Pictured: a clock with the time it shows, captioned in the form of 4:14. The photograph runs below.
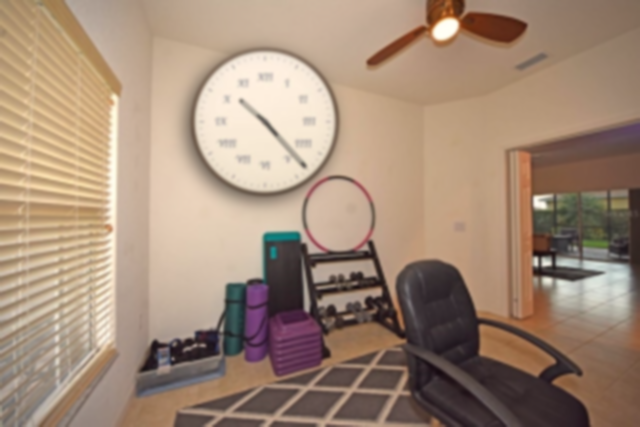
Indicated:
10:23
